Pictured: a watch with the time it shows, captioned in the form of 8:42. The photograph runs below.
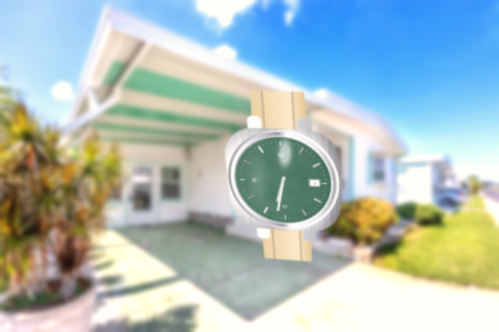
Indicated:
6:32
